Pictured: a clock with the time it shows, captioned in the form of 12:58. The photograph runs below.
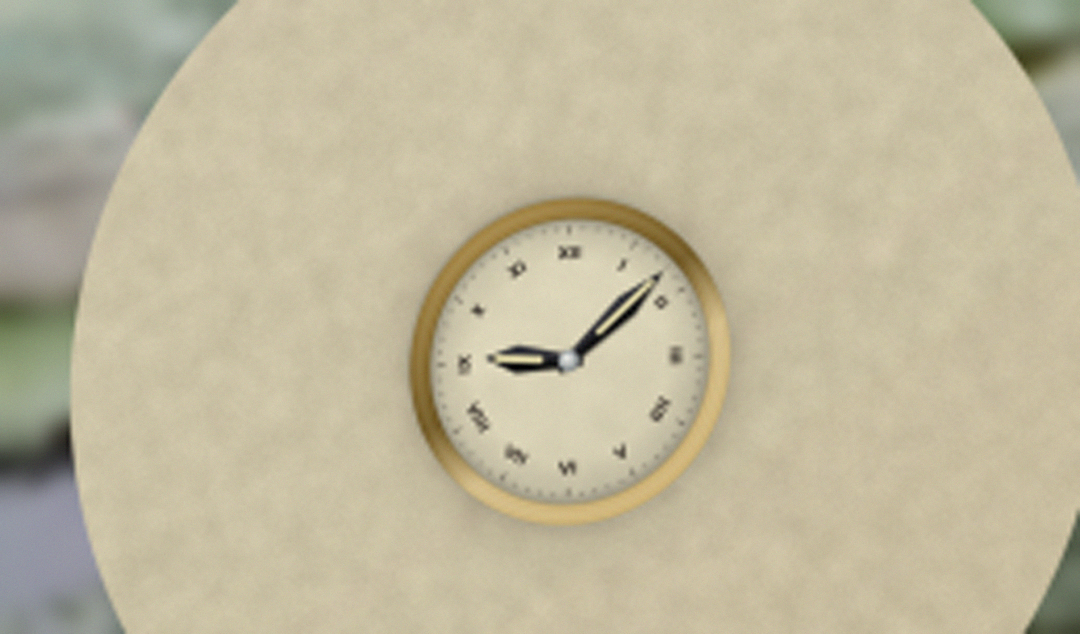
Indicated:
9:08
